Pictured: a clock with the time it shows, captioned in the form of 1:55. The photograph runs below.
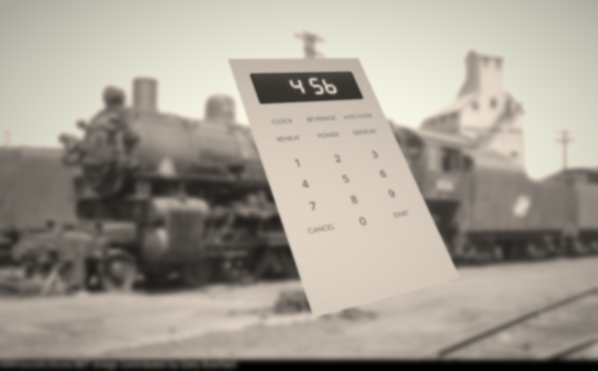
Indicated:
4:56
